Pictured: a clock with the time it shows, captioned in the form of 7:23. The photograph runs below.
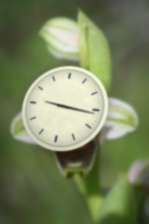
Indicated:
9:16
